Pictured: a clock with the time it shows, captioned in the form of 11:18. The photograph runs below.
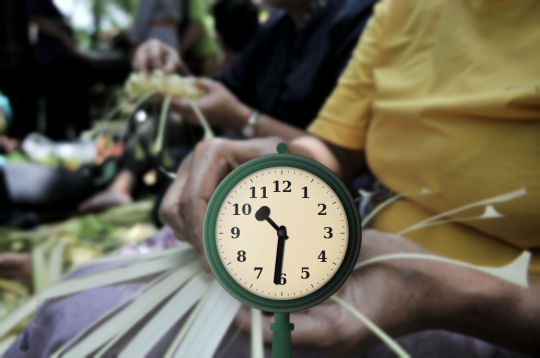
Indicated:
10:31
